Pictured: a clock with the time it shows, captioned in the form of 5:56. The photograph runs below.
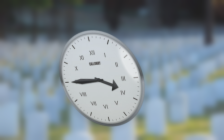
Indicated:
3:45
